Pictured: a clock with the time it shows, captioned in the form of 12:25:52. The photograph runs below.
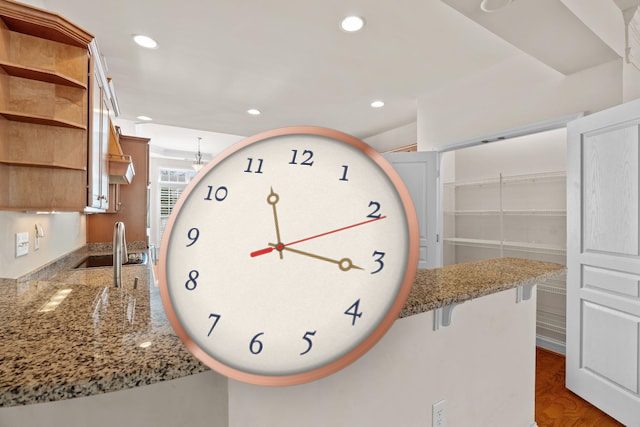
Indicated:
11:16:11
